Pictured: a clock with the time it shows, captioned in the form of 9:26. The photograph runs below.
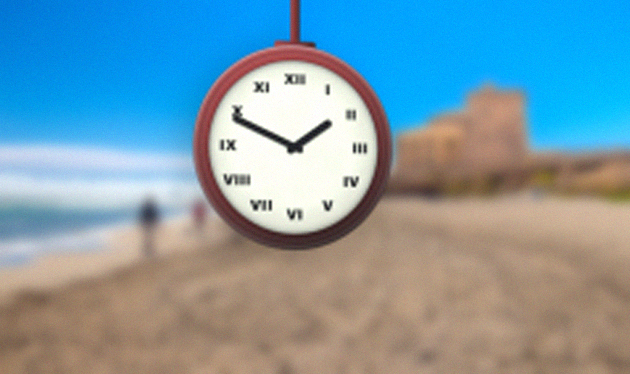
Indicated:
1:49
